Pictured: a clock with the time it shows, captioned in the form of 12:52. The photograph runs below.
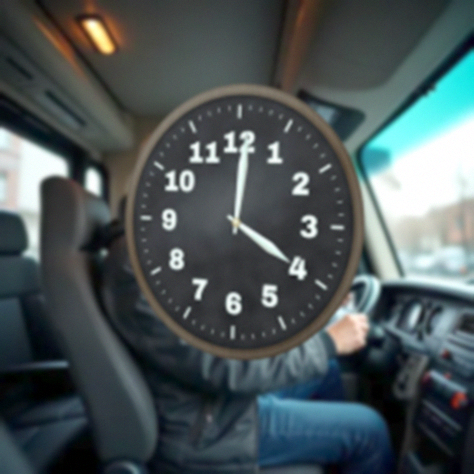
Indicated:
4:01
